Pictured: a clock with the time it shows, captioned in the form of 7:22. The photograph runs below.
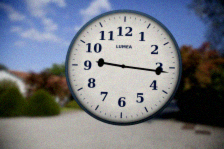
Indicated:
9:16
